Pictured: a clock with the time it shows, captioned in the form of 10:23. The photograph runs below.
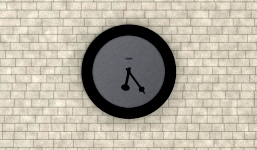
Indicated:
6:24
